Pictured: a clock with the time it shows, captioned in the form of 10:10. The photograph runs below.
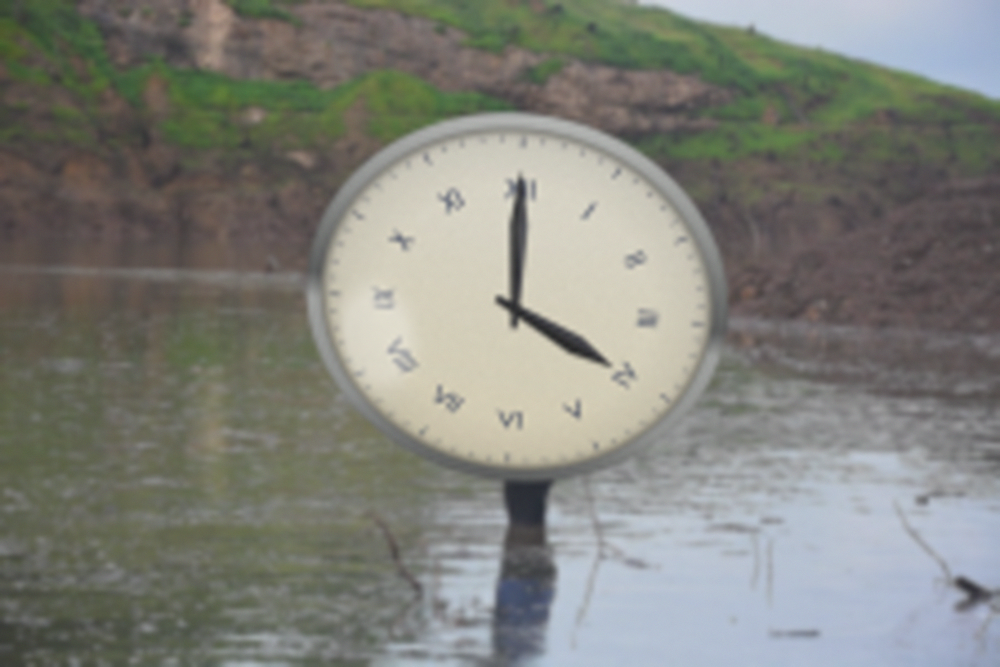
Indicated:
4:00
